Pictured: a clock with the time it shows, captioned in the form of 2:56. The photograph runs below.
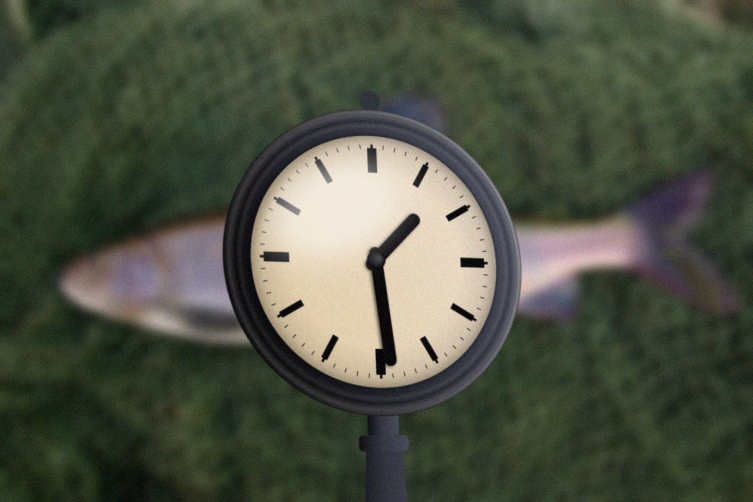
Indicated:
1:29
